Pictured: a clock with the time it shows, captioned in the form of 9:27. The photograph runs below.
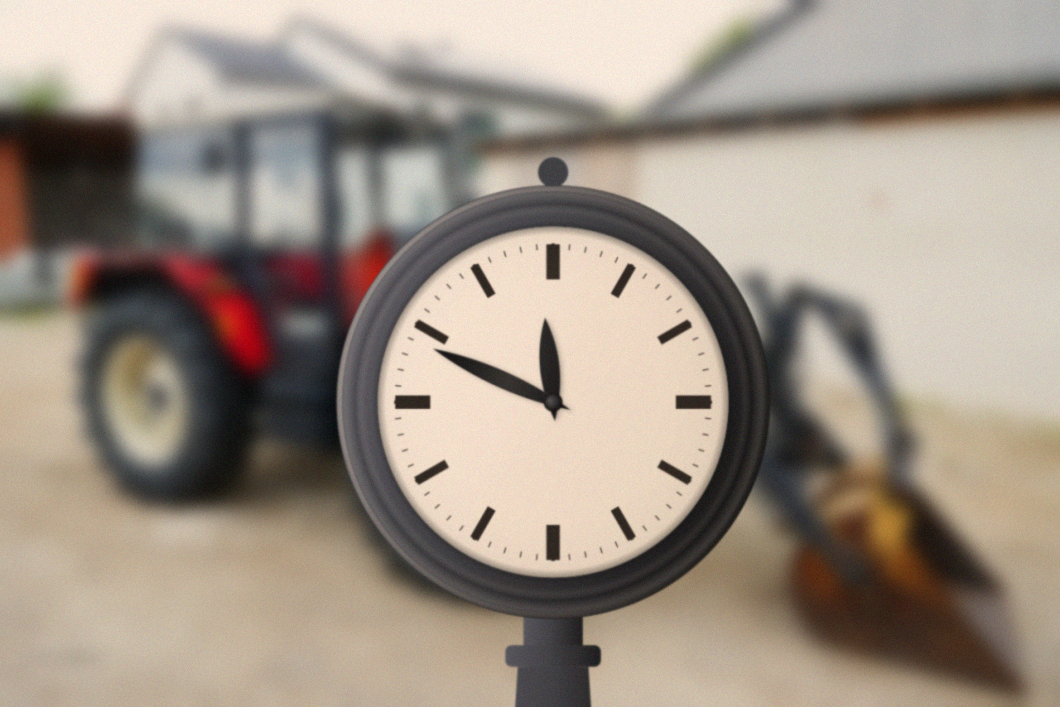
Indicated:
11:49
